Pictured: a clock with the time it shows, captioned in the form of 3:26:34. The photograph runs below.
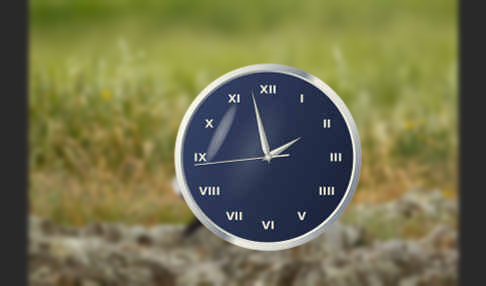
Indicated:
1:57:44
